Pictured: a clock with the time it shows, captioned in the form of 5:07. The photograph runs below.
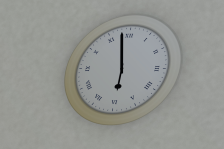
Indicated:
5:58
